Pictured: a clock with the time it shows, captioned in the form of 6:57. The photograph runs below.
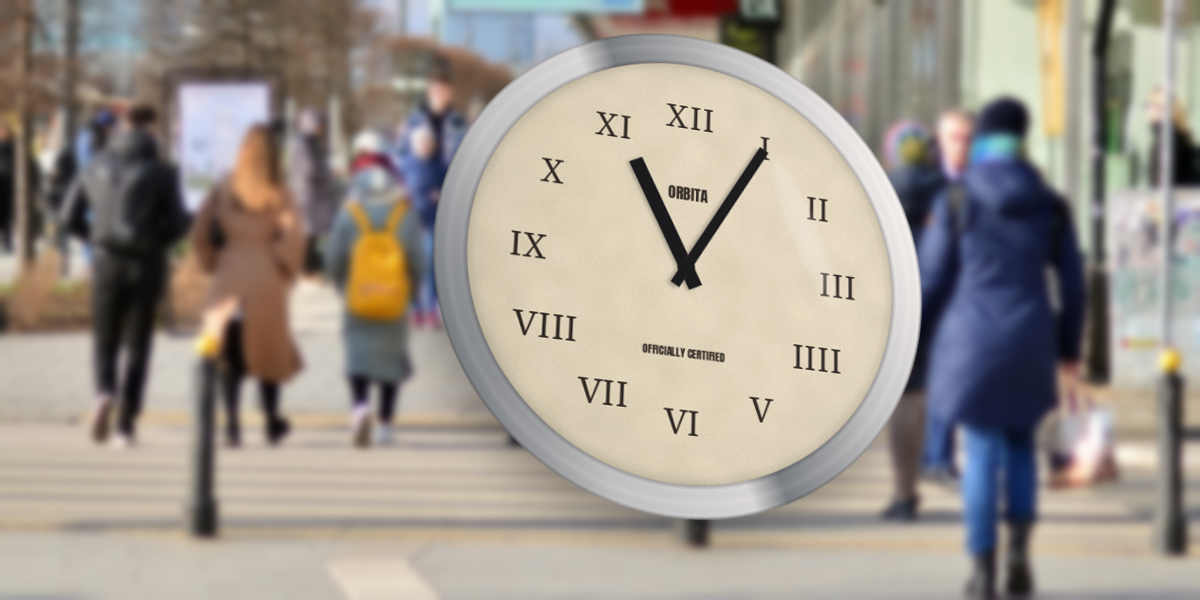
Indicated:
11:05
